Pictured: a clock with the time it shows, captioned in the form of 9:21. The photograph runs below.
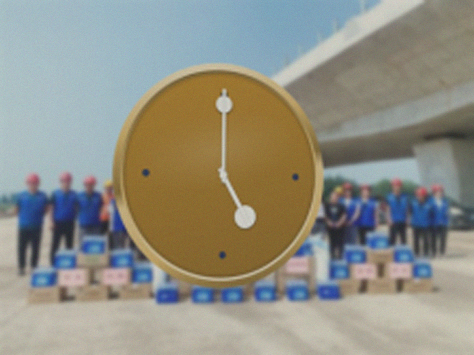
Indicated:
5:00
